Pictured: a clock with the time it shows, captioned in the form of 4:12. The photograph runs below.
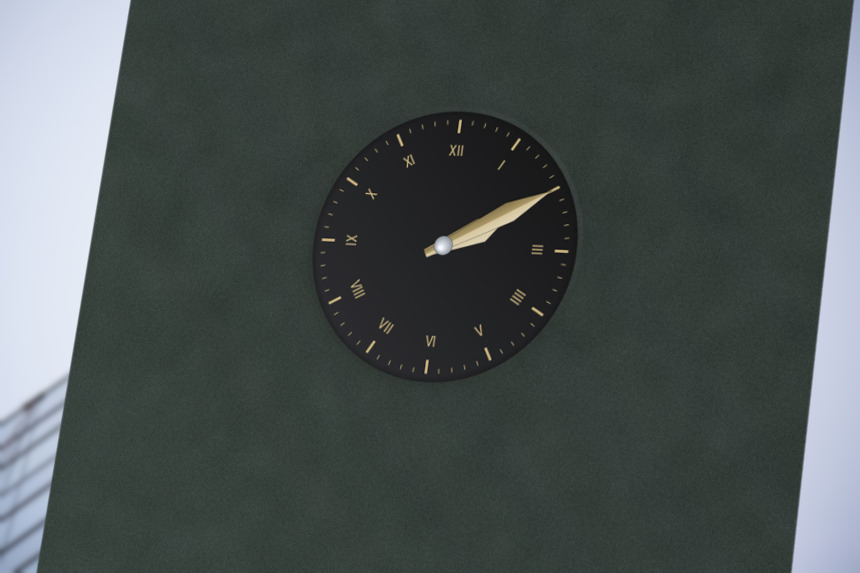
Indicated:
2:10
